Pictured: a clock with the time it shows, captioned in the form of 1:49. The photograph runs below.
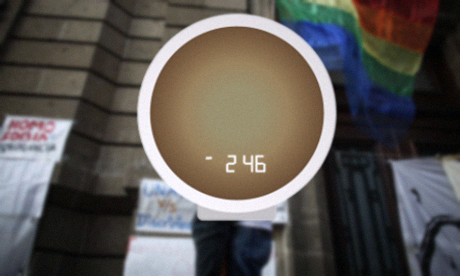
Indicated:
2:46
